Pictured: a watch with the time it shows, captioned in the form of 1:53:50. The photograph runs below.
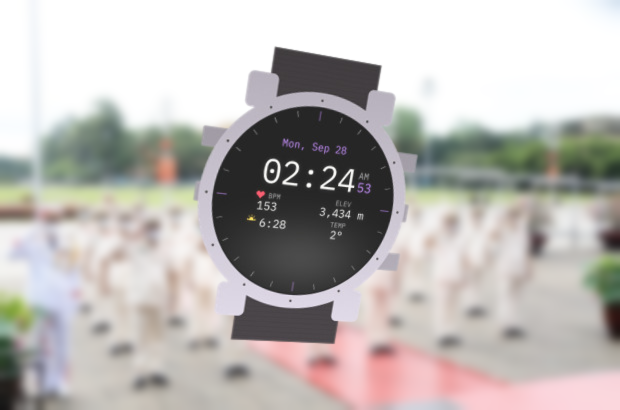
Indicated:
2:24:53
